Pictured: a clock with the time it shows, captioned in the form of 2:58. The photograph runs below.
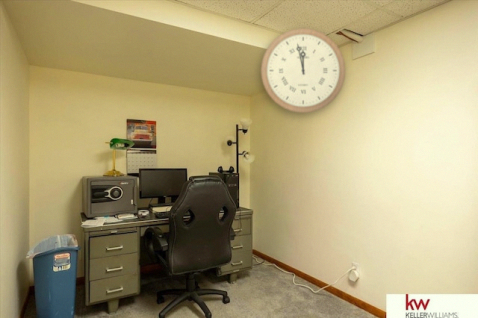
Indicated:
11:58
